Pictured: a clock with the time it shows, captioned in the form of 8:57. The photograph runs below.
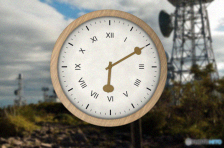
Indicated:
6:10
